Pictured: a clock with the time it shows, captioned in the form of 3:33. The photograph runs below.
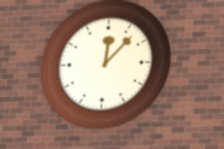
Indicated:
12:07
